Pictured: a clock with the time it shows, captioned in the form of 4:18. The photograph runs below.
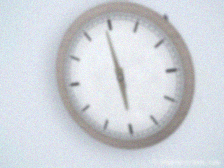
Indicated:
5:59
